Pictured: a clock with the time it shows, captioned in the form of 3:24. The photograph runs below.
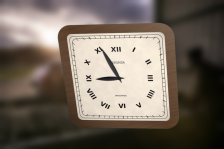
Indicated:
8:56
